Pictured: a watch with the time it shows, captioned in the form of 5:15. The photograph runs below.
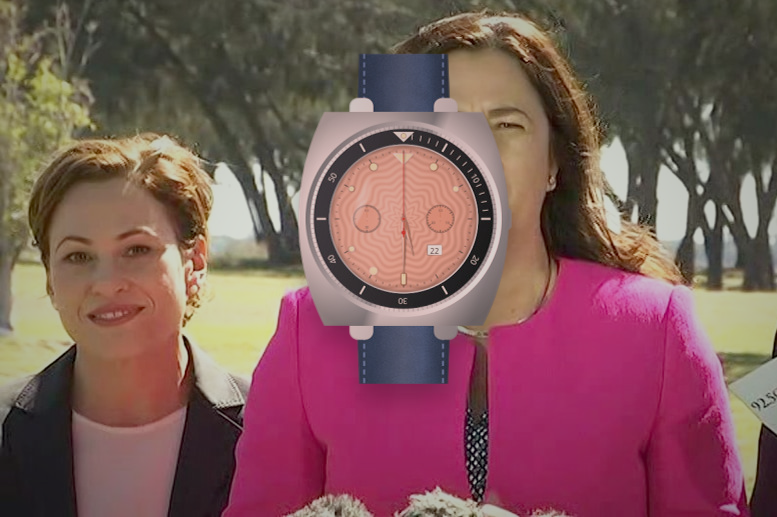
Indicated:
5:30
